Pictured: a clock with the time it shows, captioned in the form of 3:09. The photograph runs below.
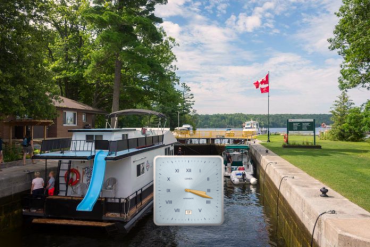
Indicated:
3:18
